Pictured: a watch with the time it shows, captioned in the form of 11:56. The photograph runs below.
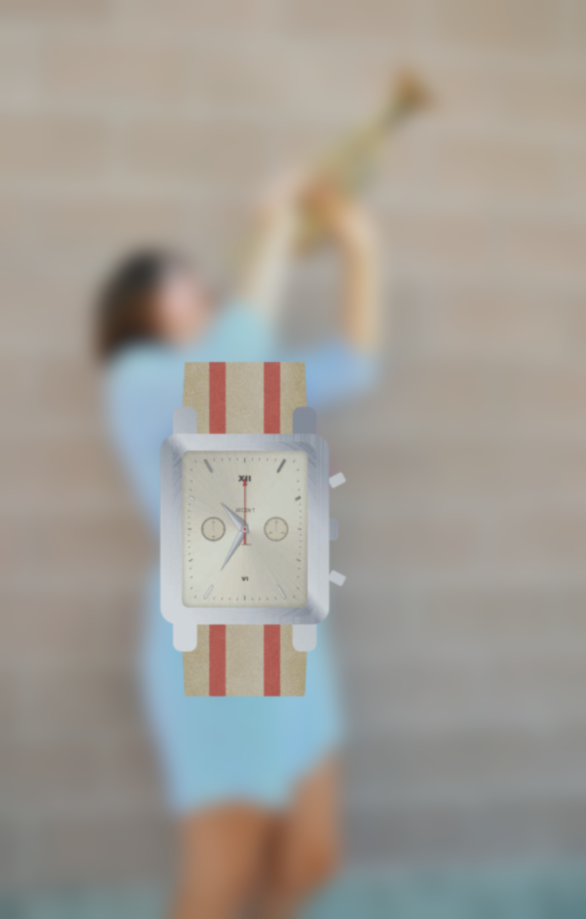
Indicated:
10:35
